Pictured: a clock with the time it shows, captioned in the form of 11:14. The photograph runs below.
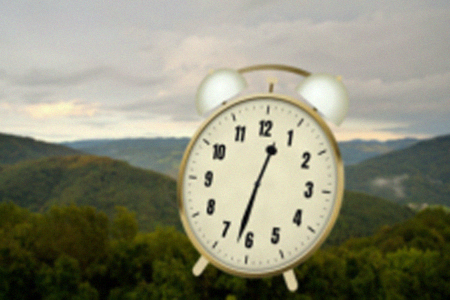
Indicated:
12:32
